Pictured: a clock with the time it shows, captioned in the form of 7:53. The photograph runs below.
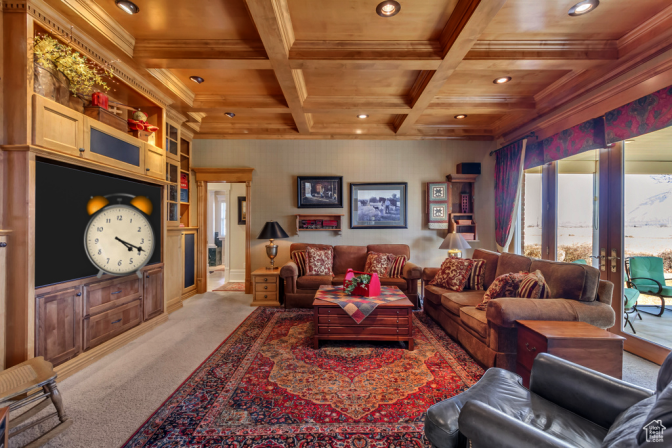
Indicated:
4:19
